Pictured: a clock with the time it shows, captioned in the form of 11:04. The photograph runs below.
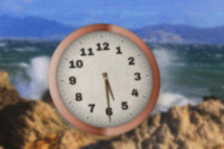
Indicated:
5:30
